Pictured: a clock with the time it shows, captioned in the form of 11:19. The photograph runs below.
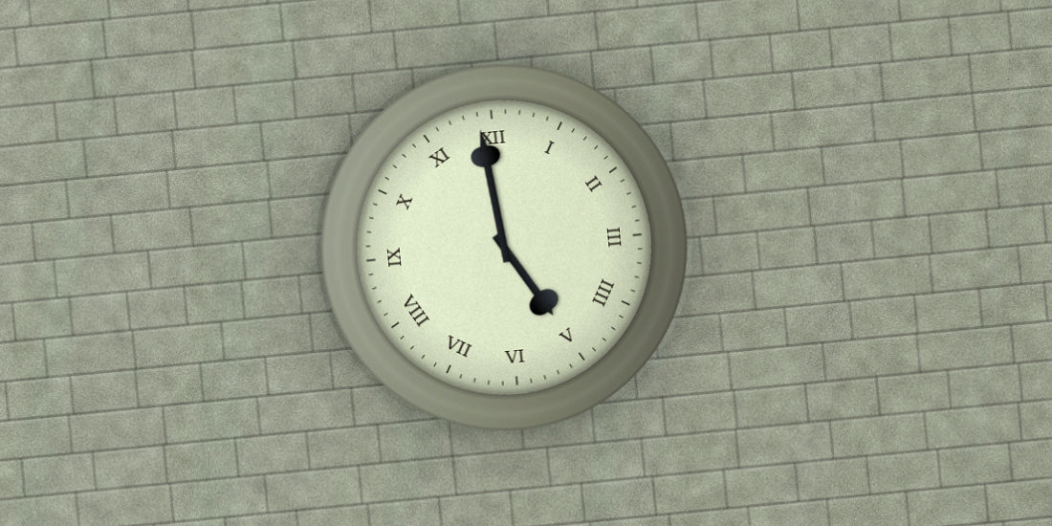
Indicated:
4:59
